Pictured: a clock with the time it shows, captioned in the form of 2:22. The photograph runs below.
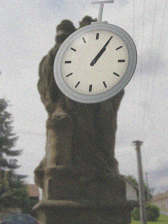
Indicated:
1:05
